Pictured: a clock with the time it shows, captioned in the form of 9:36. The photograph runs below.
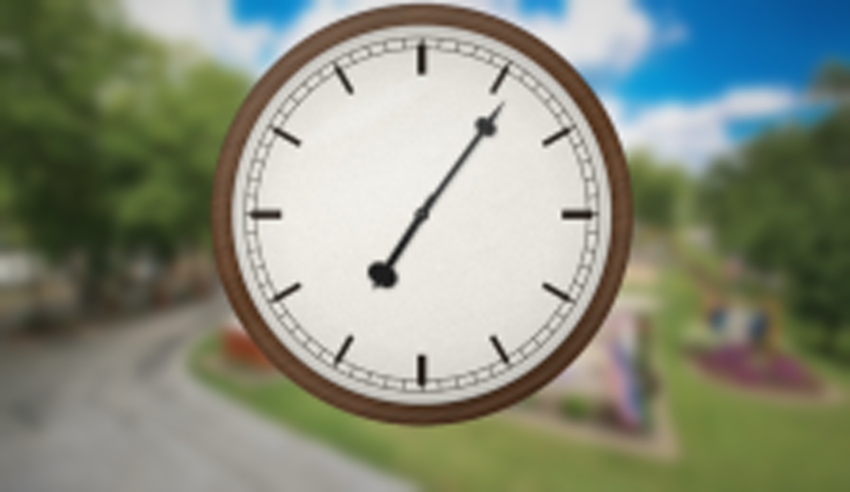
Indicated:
7:06
